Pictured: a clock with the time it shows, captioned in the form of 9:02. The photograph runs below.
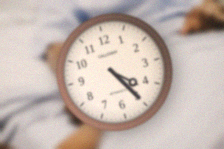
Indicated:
4:25
